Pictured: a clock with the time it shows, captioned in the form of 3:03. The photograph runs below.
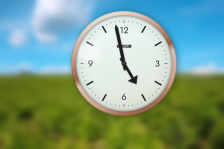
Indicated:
4:58
